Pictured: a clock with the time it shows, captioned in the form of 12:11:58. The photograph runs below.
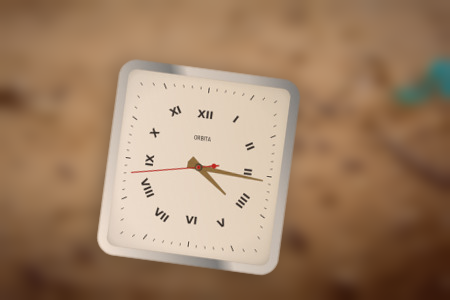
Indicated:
4:15:43
